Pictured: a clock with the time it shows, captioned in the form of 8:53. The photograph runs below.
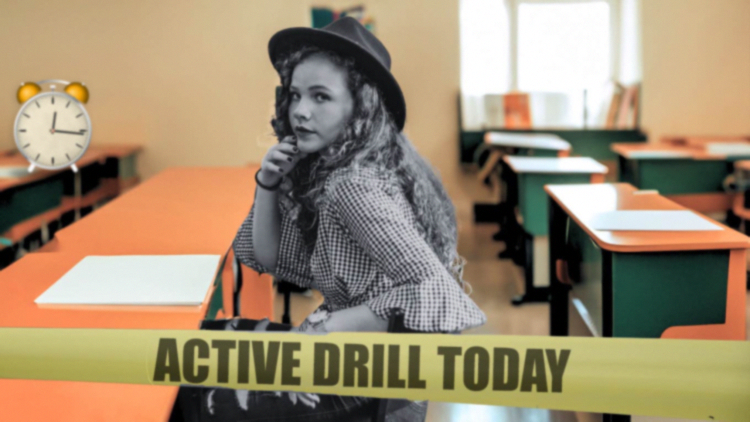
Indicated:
12:16
